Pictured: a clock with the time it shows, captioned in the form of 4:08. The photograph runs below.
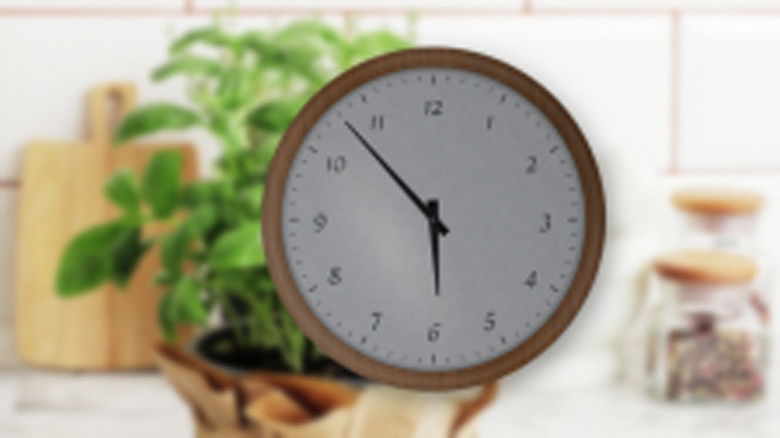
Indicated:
5:53
